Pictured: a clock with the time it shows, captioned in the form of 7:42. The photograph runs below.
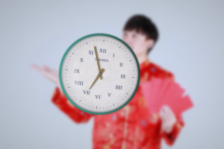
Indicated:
6:57
